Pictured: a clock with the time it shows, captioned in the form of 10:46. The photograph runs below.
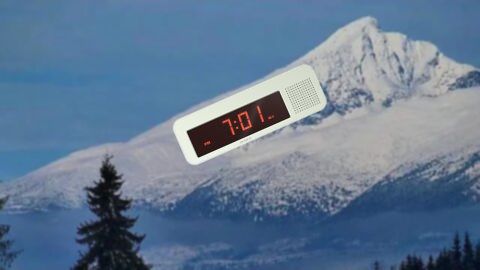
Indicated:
7:01
